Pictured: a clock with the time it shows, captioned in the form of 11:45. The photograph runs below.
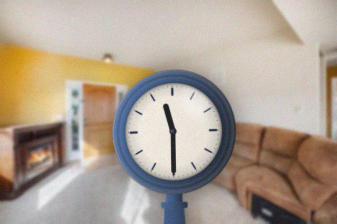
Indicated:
11:30
